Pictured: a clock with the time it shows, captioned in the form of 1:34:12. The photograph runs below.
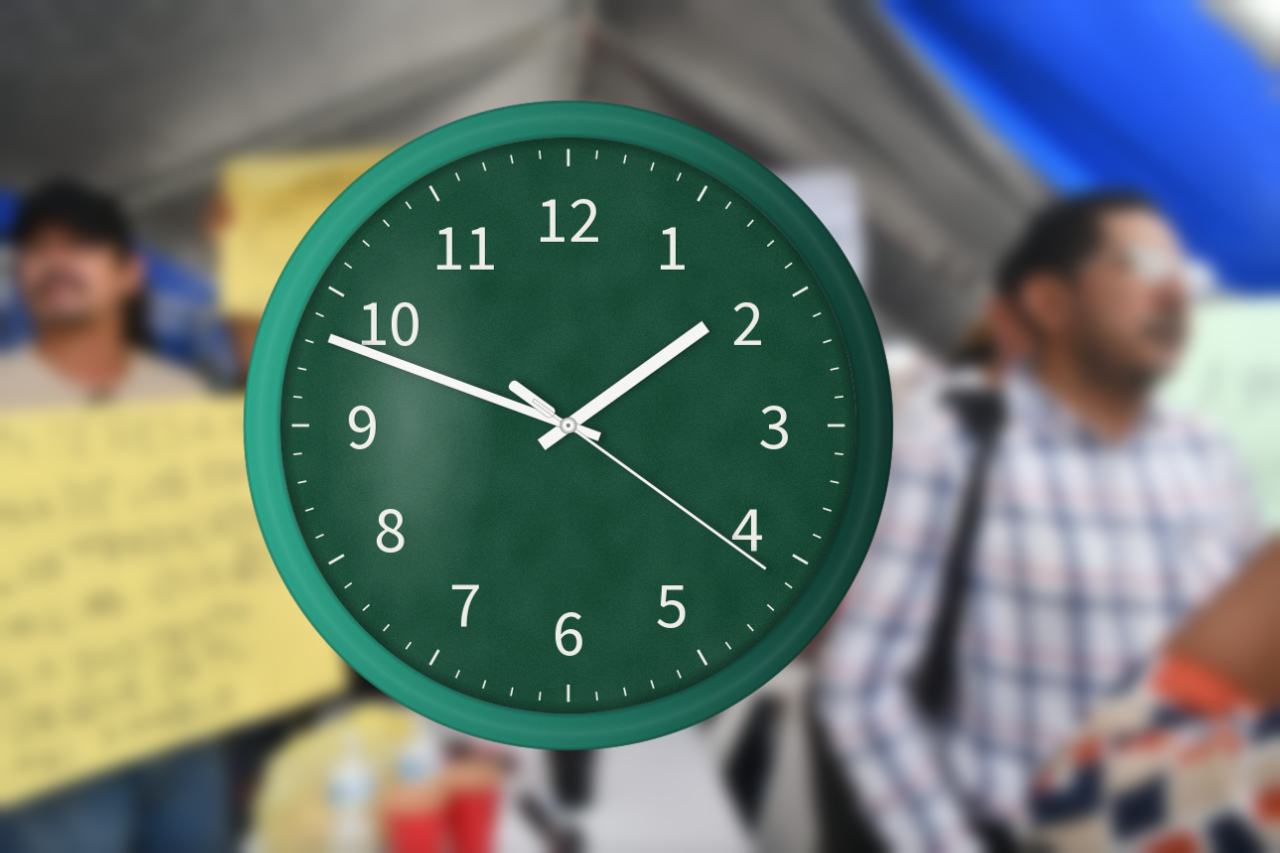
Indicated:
1:48:21
